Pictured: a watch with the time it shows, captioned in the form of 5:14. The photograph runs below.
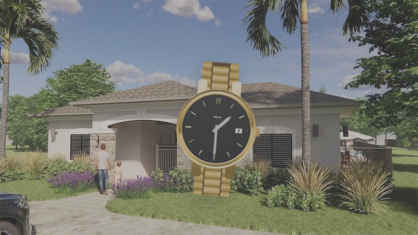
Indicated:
1:30
